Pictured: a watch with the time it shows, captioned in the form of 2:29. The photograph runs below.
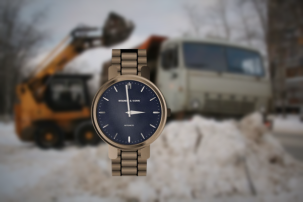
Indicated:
2:59
